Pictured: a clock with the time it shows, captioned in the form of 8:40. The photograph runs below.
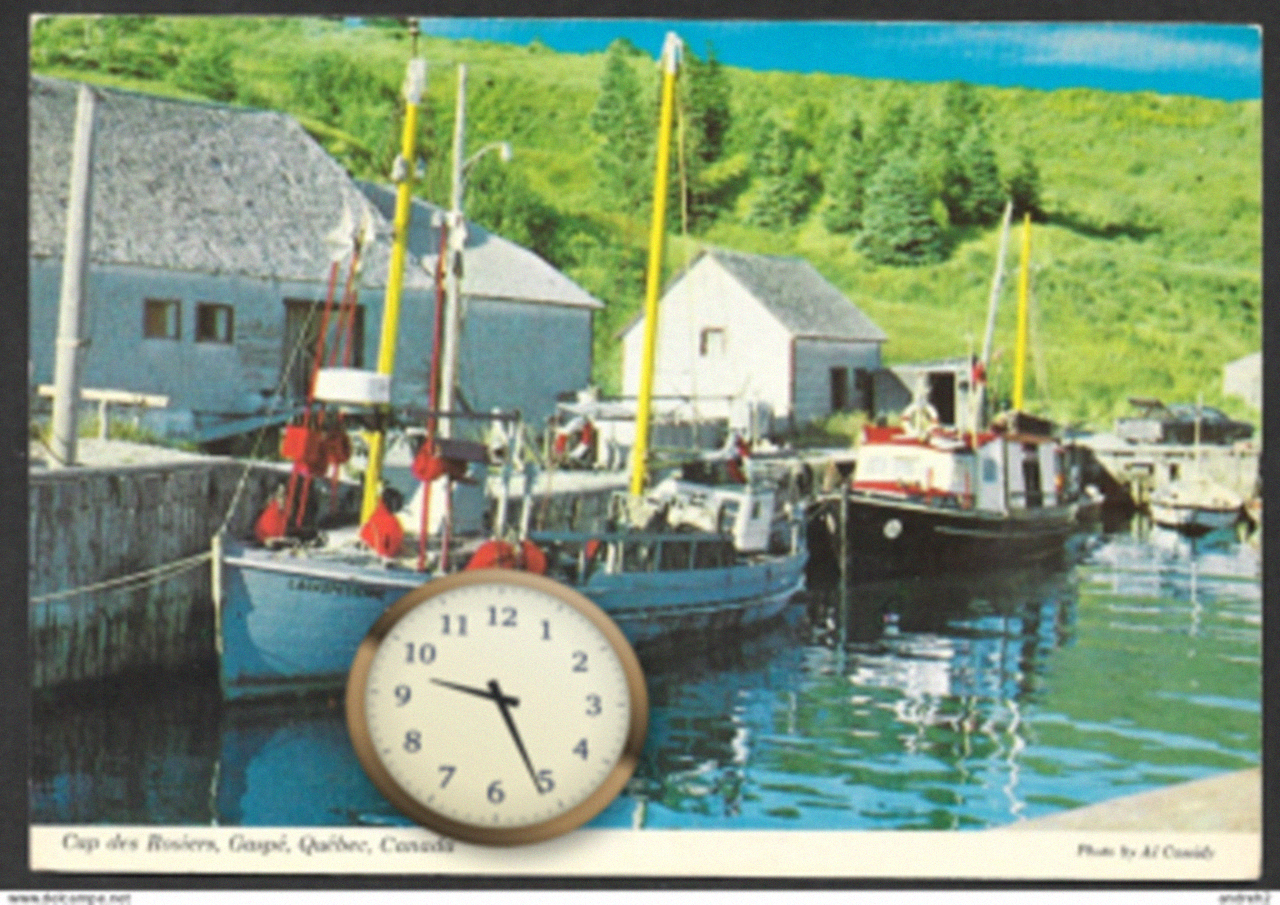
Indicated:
9:26
